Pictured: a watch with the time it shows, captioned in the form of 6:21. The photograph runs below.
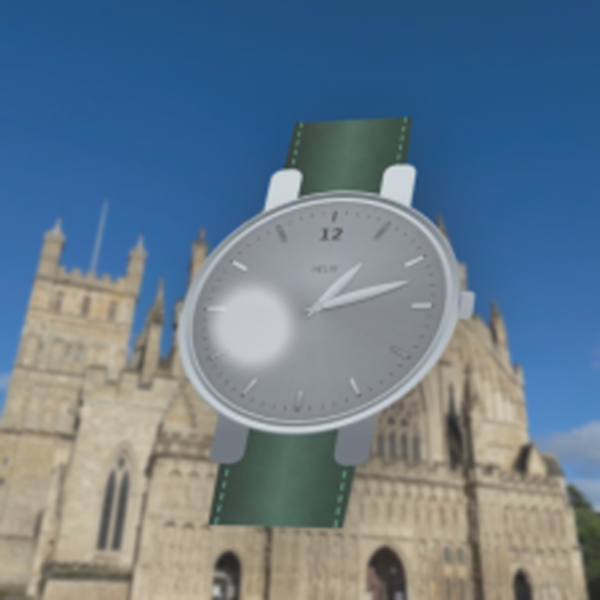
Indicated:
1:12
